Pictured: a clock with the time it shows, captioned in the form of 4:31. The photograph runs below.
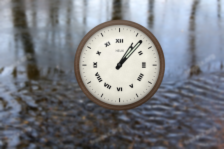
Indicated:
1:07
